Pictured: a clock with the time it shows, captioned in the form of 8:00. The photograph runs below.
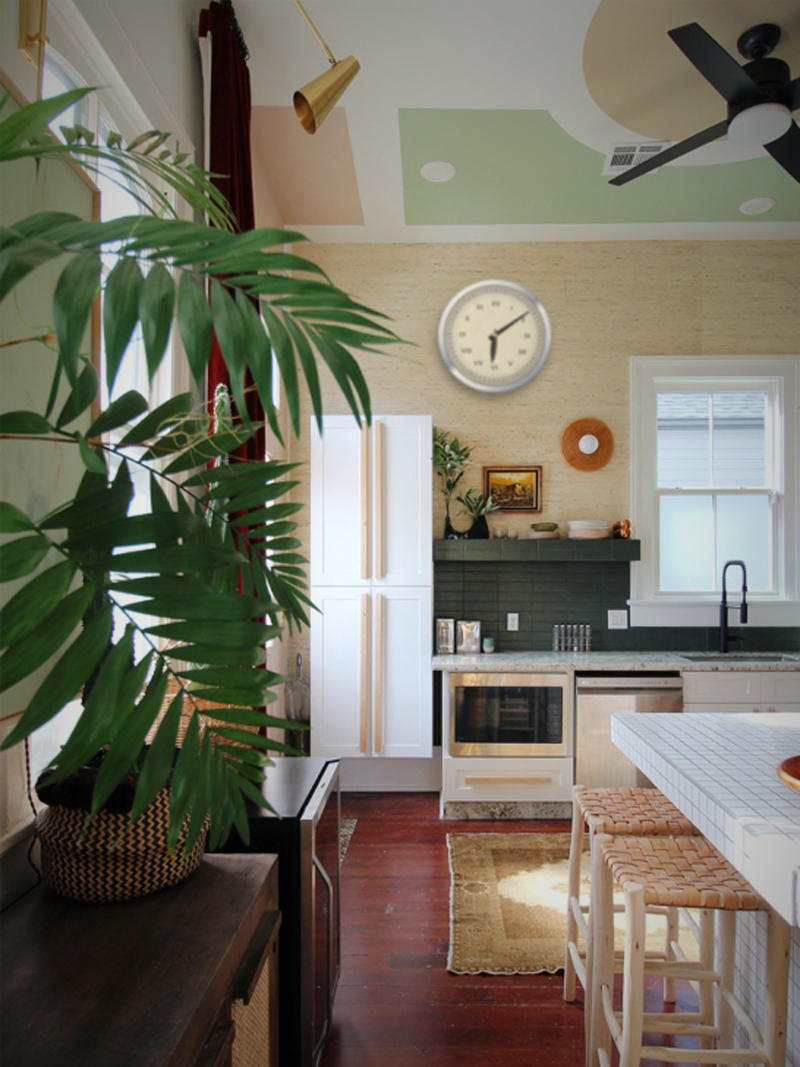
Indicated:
6:09
